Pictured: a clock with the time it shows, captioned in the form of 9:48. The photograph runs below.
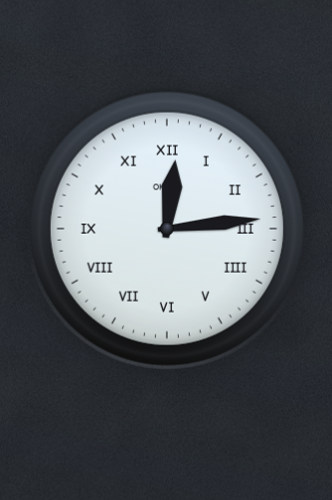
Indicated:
12:14
